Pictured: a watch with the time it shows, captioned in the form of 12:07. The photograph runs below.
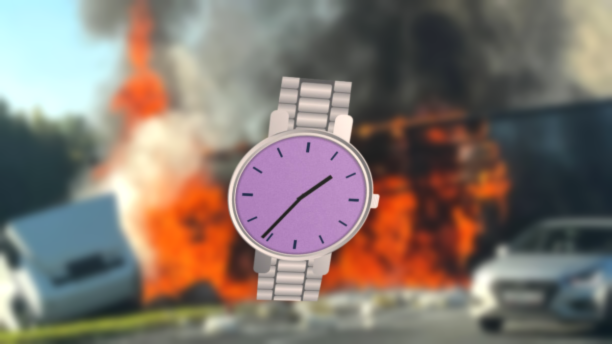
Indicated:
1:36
